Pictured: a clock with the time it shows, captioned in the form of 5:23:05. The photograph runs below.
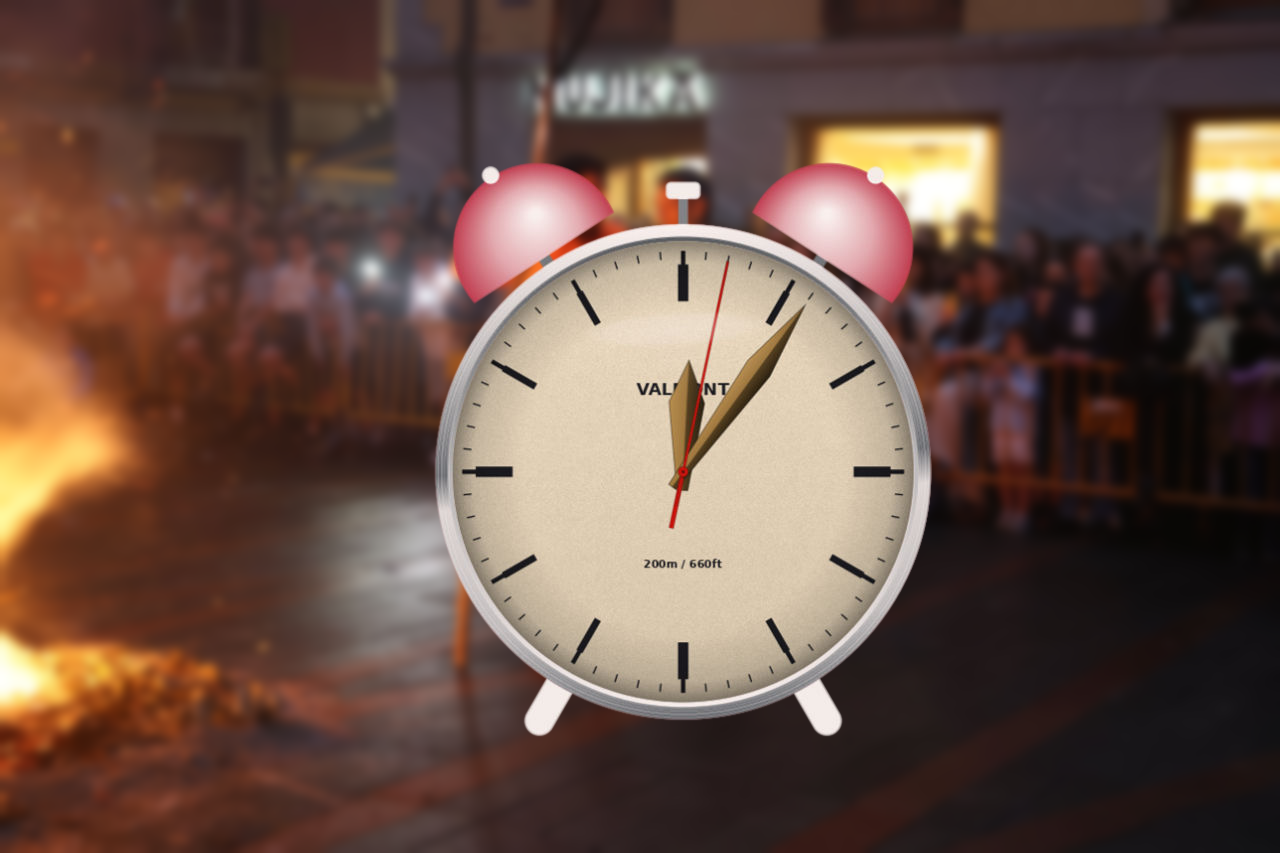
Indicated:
12:06:02
